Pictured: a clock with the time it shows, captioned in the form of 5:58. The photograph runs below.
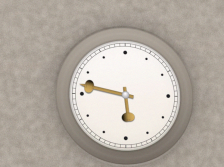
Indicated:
5:47
